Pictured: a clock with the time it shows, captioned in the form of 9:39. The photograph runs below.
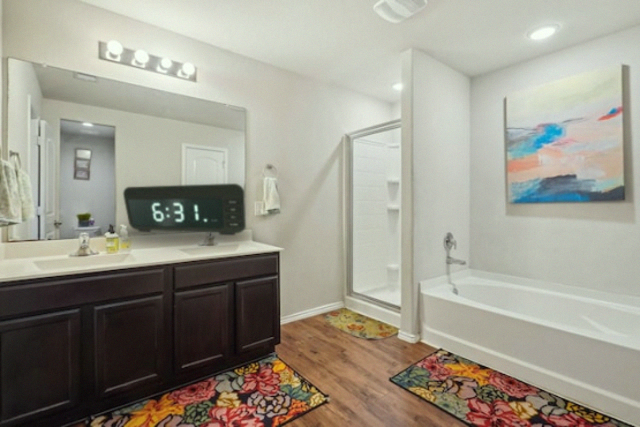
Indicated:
6:31
